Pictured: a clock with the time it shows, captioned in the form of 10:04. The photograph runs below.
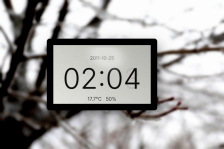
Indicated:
2:04
